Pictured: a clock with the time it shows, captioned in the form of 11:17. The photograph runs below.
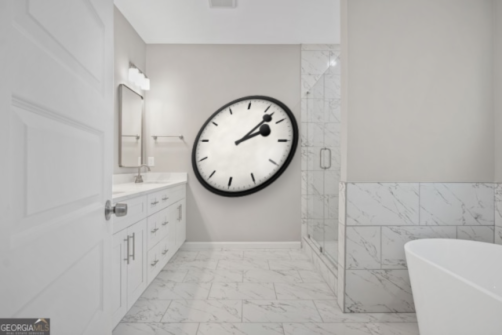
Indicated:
2:07
